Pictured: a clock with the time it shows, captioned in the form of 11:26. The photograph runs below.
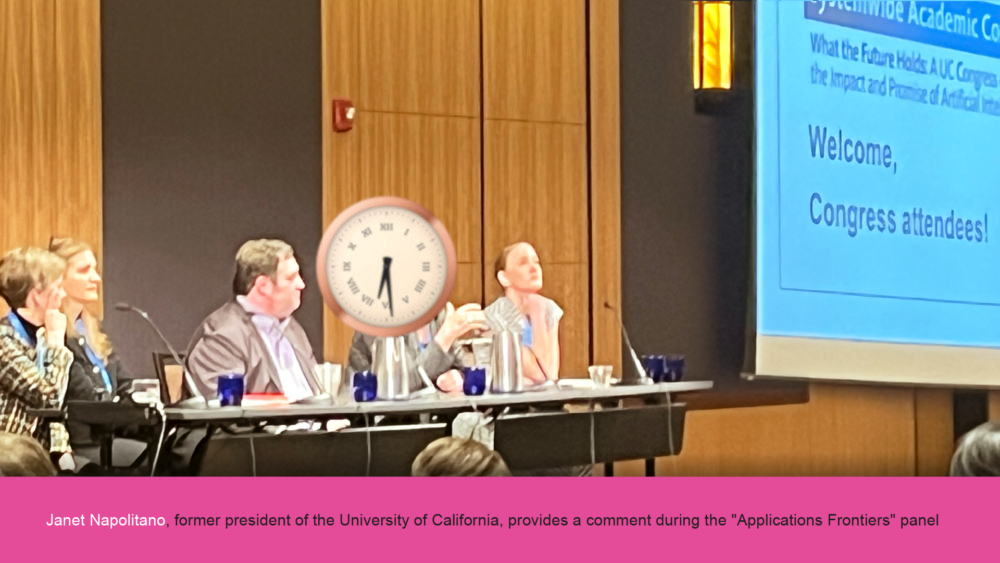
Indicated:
6:29
